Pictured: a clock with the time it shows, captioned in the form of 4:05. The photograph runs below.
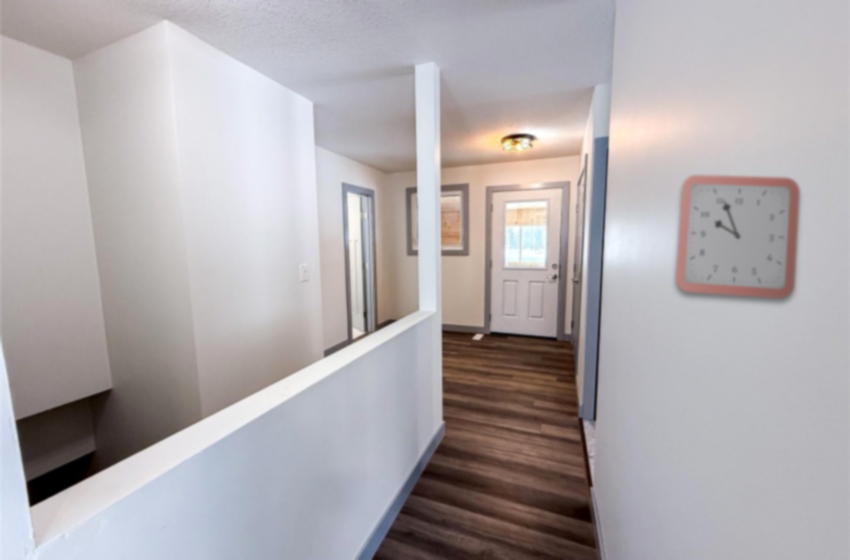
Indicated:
9:56
